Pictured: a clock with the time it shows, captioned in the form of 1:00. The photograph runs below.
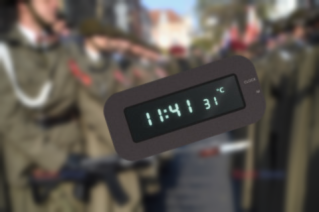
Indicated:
11:41
